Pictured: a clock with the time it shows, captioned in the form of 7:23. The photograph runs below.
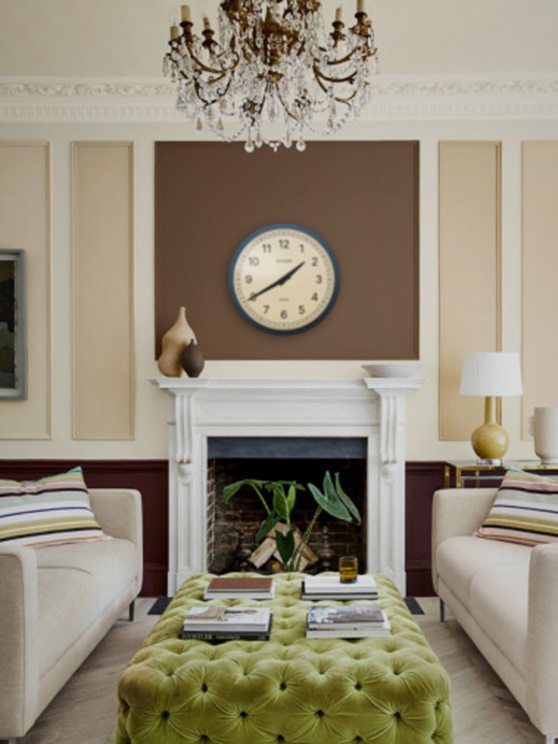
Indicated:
1:40
